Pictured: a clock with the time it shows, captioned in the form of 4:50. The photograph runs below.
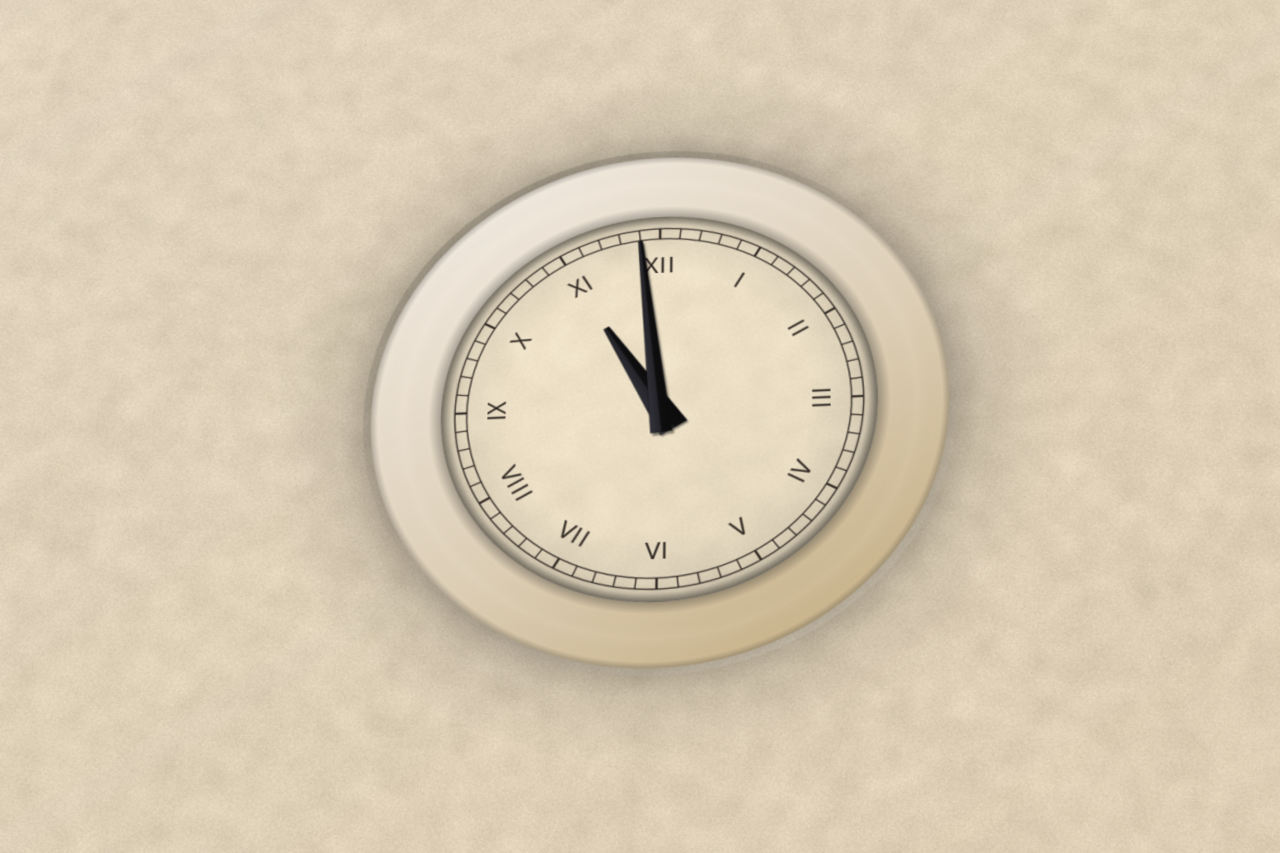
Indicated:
10:59
